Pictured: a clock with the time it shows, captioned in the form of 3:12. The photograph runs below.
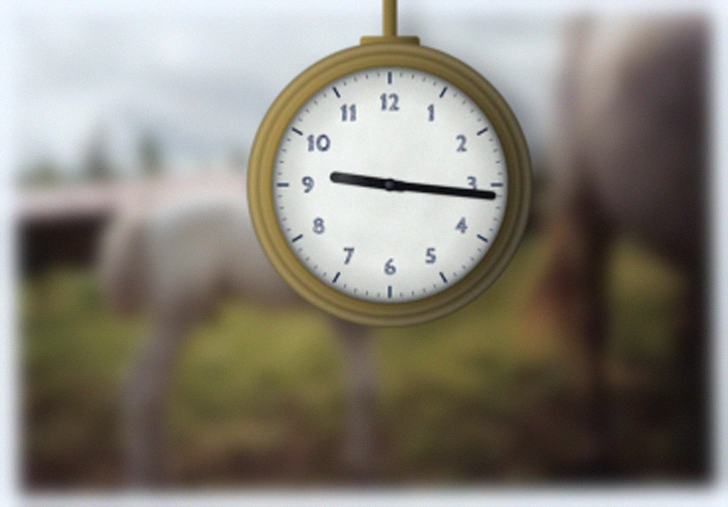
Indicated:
9:16
